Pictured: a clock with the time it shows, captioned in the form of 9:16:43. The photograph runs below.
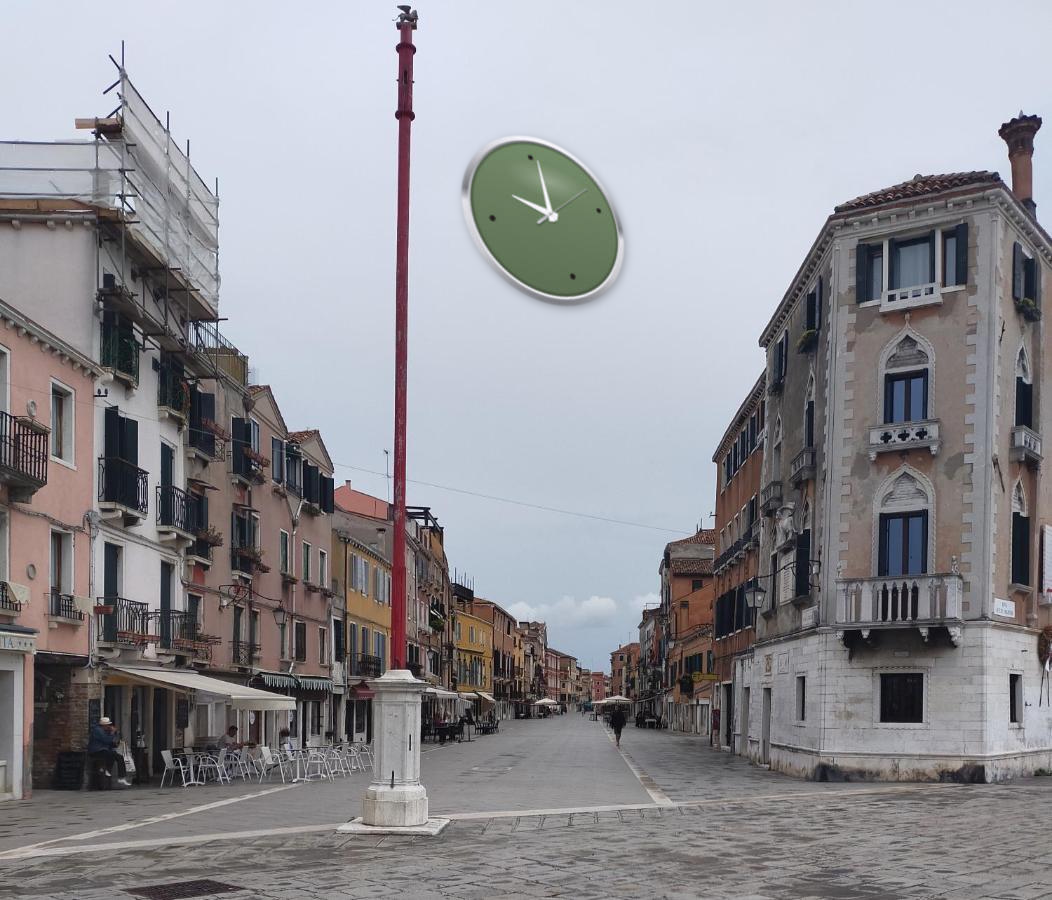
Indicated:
10:01:11
